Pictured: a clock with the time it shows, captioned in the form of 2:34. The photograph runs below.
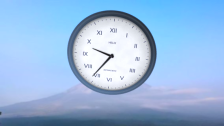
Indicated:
9:36
